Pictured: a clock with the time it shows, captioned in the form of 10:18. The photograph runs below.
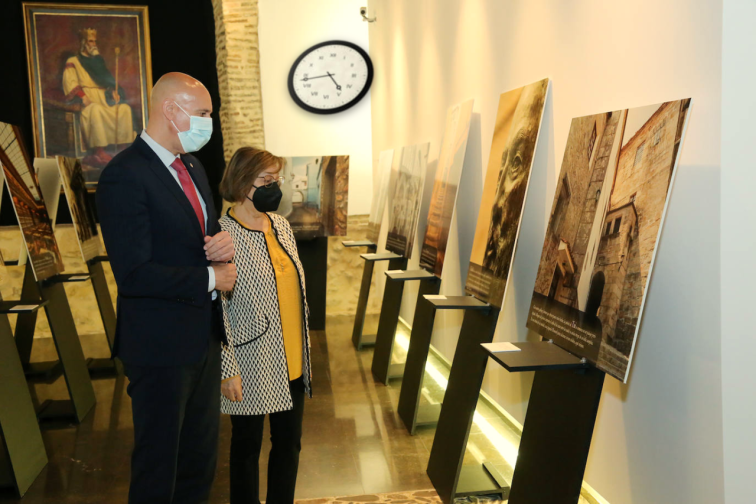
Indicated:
4:43
